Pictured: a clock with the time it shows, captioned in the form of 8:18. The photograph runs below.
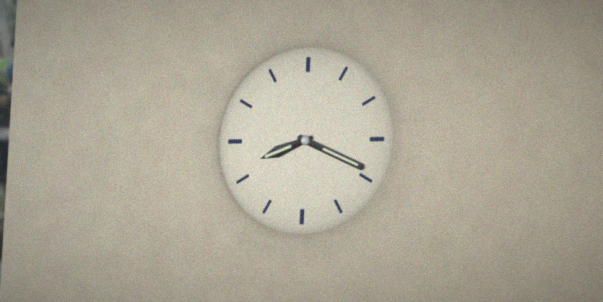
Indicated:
8:19
